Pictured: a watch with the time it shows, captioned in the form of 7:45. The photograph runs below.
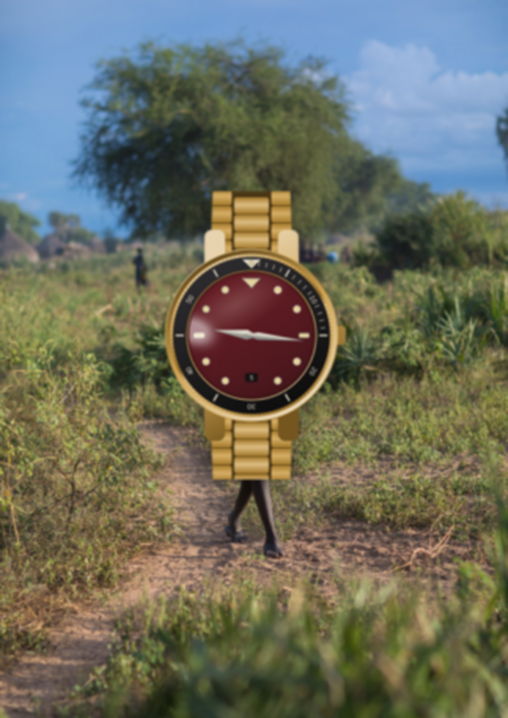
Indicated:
9:16
